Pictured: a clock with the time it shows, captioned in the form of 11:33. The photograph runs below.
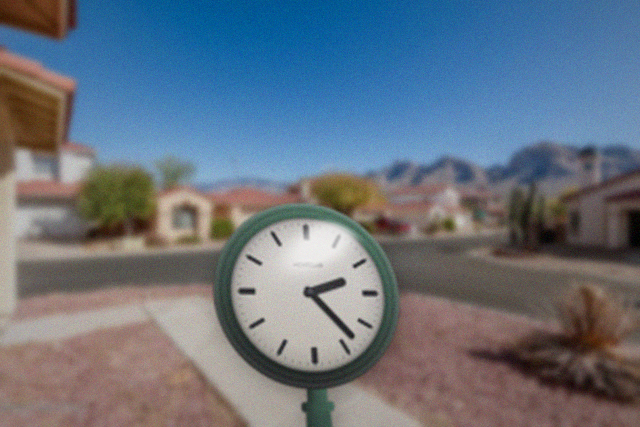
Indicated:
2:23
